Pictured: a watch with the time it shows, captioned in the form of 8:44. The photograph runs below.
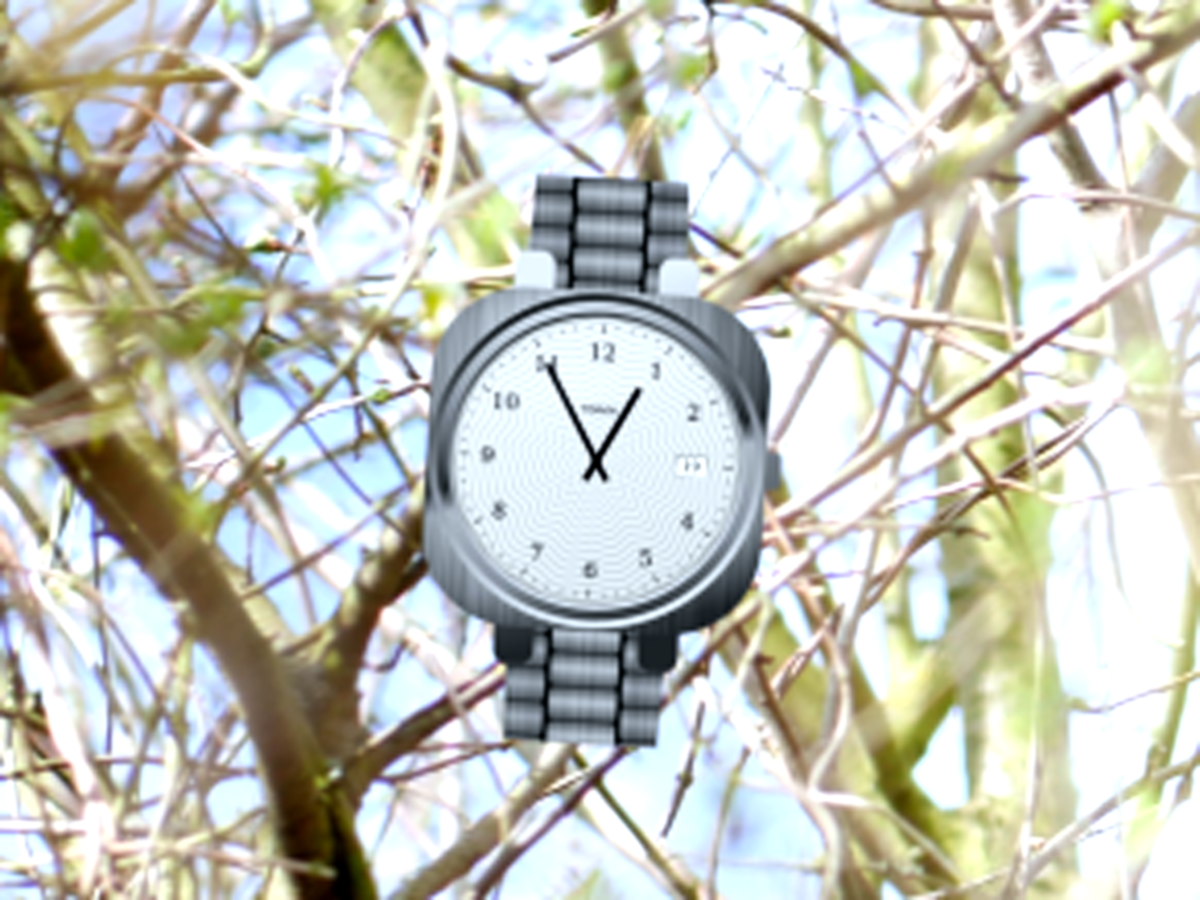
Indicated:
12:55
